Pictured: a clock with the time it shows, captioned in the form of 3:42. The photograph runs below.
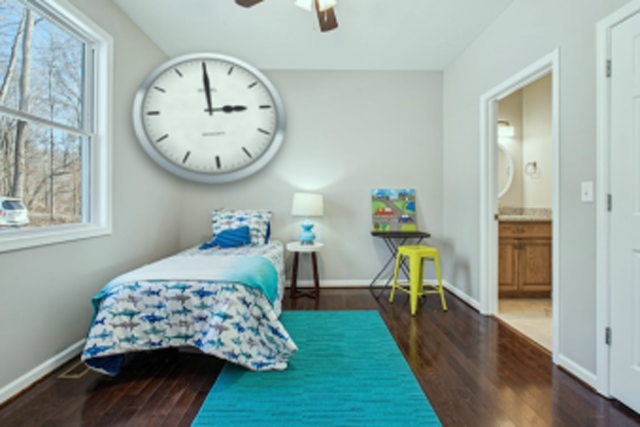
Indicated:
3:00
